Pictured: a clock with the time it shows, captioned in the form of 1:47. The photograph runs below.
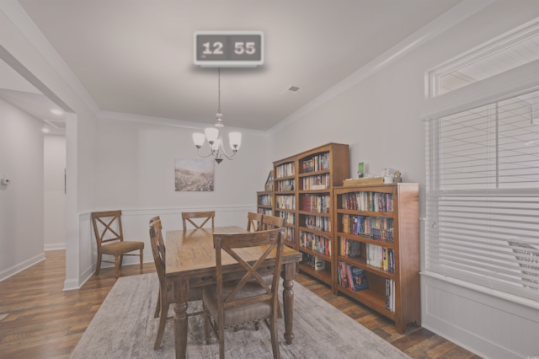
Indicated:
12:55
